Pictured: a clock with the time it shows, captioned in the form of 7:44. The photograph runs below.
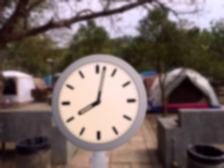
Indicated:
8:02
